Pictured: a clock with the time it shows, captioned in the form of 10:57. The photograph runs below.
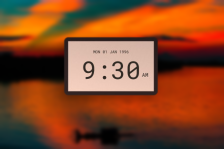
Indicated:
9:30
